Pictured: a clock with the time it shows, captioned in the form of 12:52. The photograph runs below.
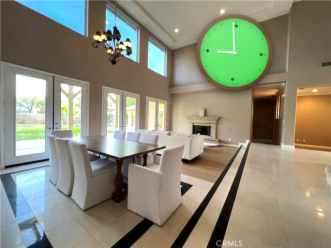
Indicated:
8:59
